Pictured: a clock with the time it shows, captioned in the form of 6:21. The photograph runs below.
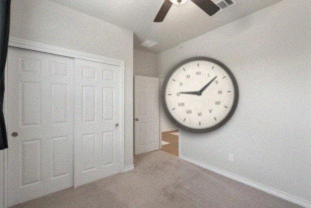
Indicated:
9:08
